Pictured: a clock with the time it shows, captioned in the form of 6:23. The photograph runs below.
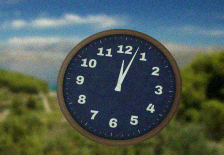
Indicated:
12:03
